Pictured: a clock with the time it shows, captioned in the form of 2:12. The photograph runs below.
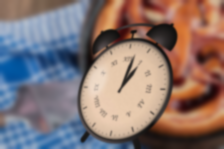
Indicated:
1:02
